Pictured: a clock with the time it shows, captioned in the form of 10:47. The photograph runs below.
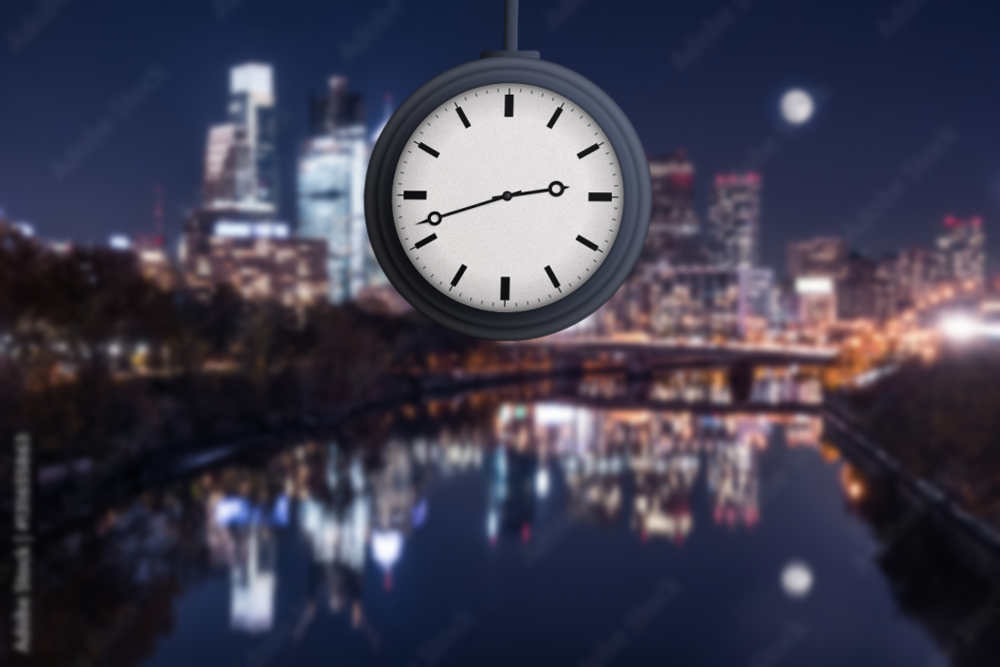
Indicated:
2:42
